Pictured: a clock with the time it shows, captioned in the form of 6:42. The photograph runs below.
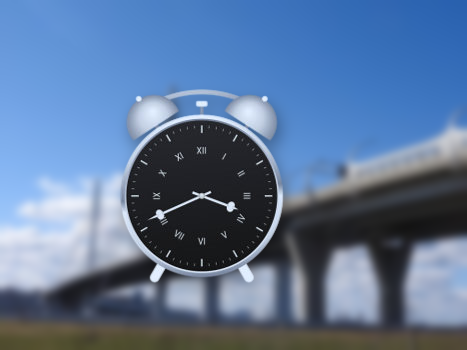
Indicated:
3:41
